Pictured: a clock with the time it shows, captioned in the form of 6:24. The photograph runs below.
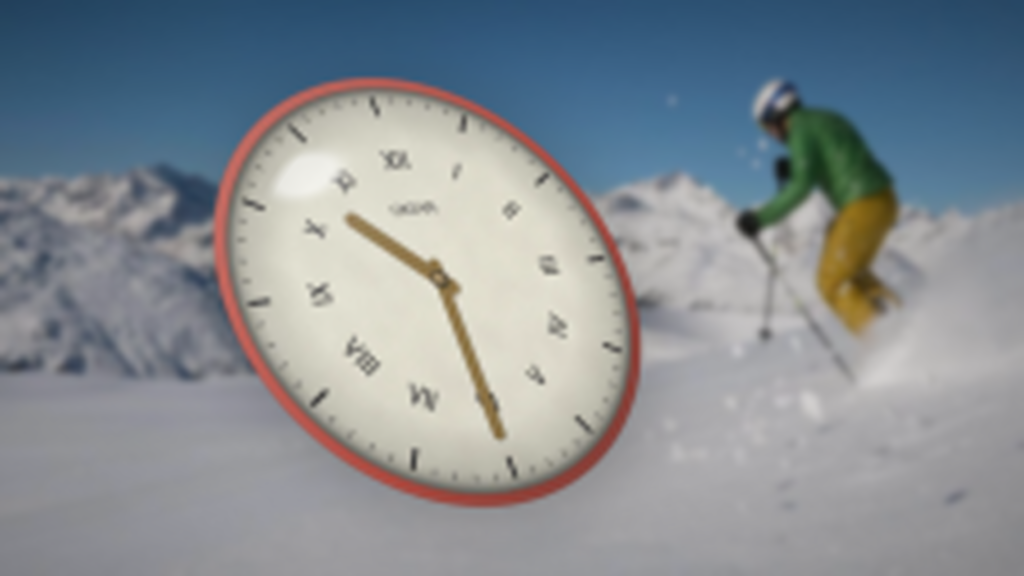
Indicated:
10:30
